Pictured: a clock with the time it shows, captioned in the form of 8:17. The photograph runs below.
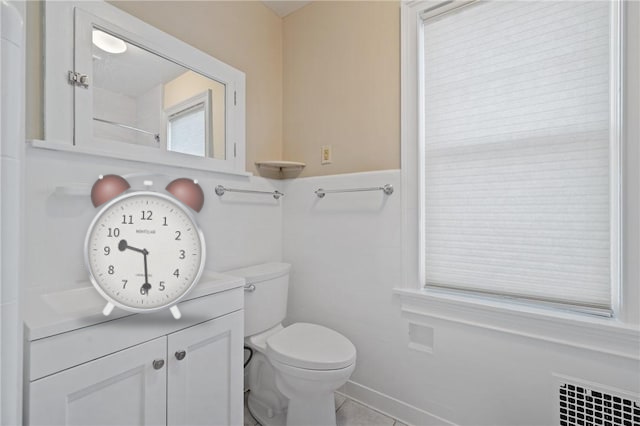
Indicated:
9:29
